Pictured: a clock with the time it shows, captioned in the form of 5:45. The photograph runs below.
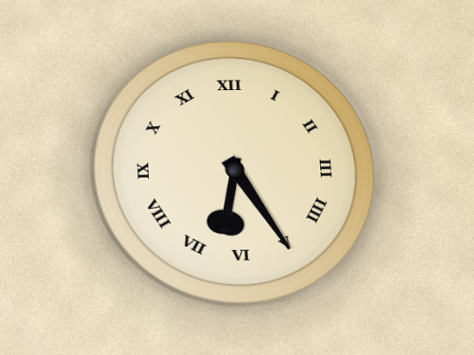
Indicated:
6:25
